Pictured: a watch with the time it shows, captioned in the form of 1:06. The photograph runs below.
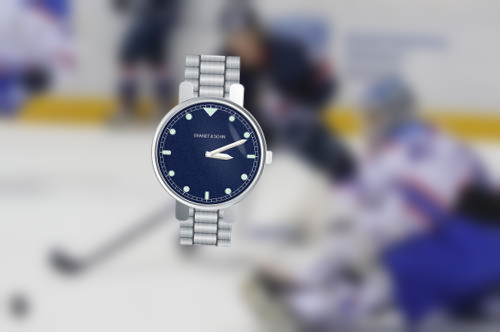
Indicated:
3:11
